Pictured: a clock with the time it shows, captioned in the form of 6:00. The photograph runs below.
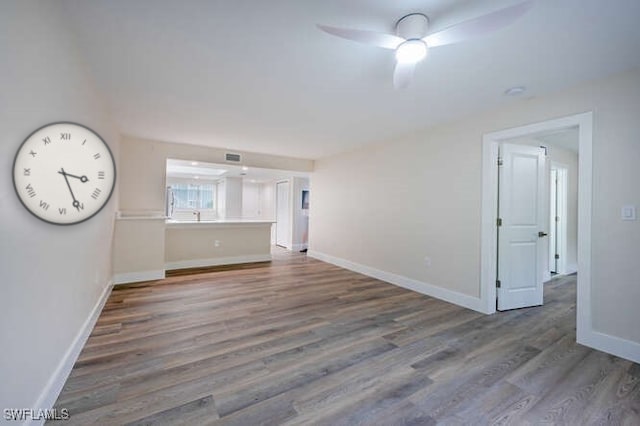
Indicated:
3:26
